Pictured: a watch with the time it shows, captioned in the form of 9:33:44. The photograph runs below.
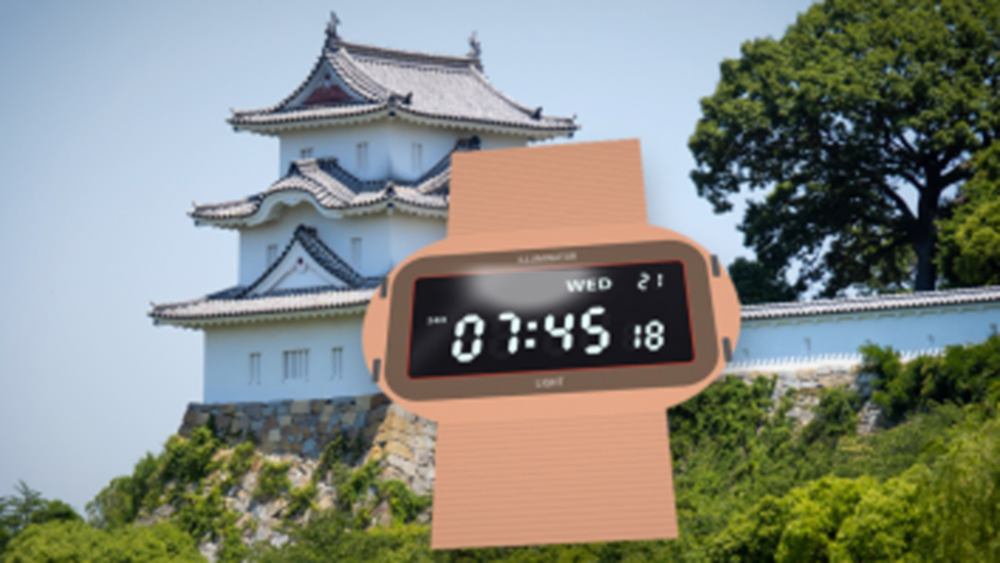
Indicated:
7:45:18
